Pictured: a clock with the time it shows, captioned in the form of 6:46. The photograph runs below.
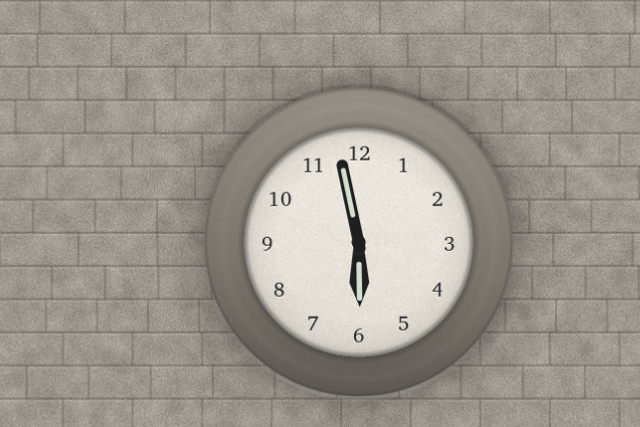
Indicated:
5:58
